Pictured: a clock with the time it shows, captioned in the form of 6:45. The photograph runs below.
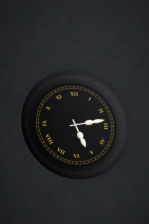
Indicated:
5:13
